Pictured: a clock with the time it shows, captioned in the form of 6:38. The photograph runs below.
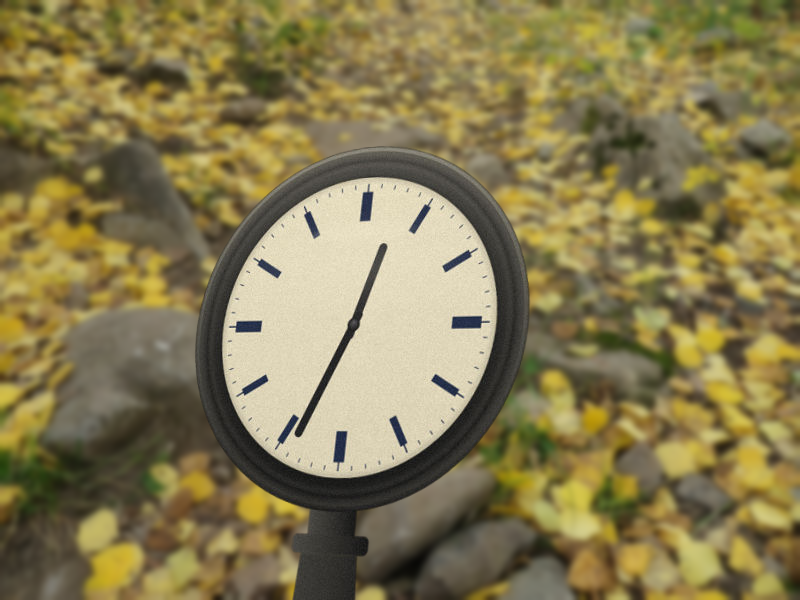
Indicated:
12:34
